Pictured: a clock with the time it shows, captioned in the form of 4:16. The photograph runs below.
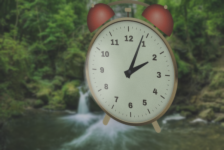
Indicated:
2:04
